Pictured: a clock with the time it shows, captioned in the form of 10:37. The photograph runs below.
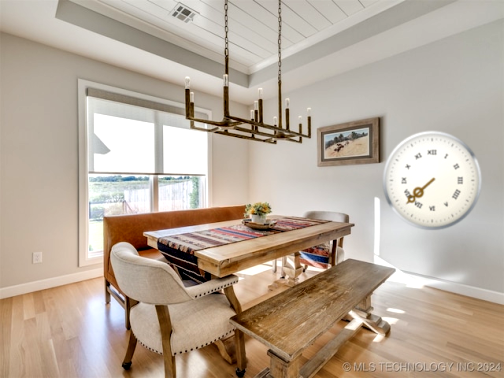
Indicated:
7:38
